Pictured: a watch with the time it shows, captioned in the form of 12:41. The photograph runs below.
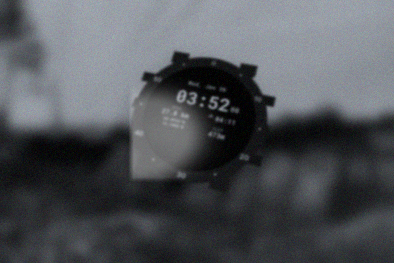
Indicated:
3:52
